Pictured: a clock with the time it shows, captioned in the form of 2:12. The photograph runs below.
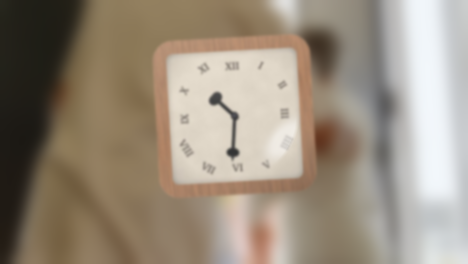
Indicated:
10:31
